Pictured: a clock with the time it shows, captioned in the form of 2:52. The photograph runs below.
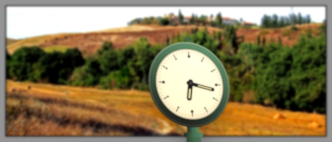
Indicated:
6:17
